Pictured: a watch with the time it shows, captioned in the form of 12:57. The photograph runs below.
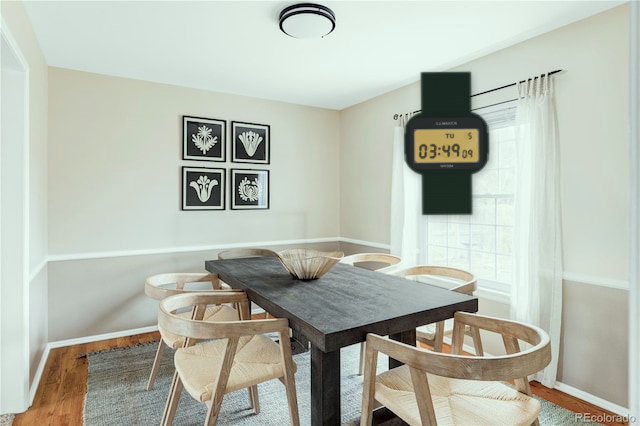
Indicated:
3:49
